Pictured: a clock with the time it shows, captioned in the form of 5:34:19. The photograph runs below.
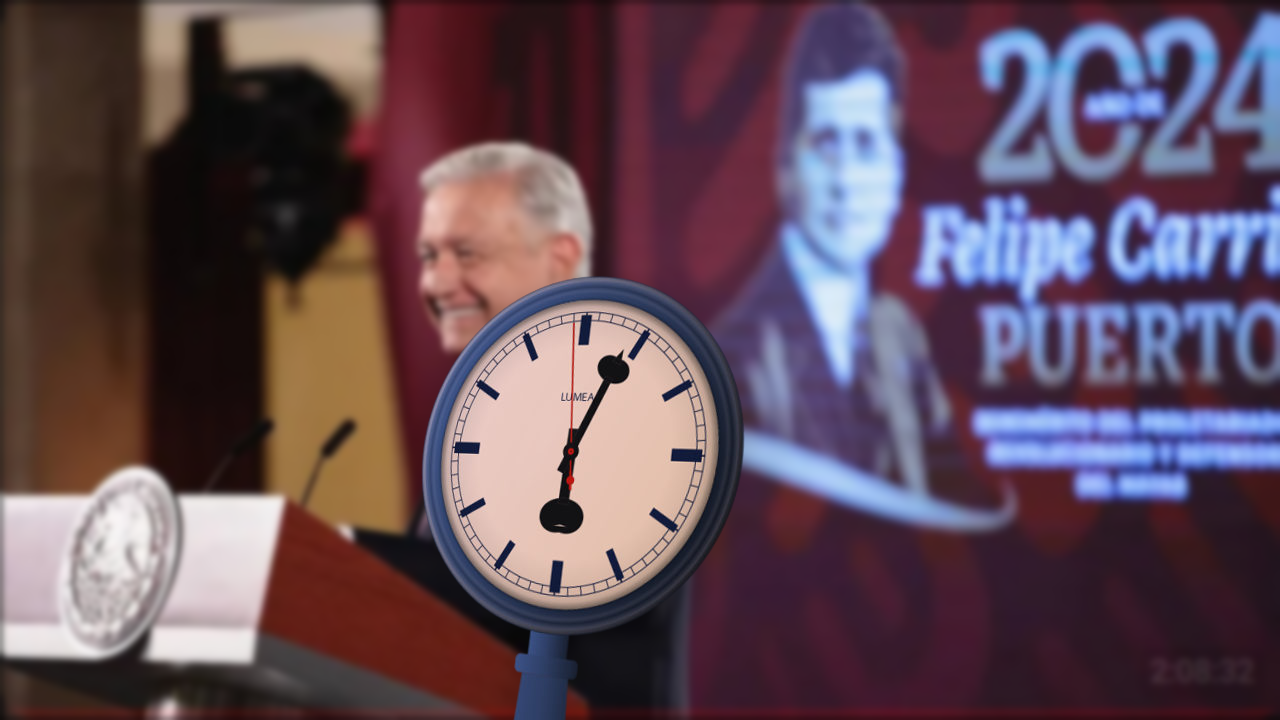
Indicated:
6:03:59
